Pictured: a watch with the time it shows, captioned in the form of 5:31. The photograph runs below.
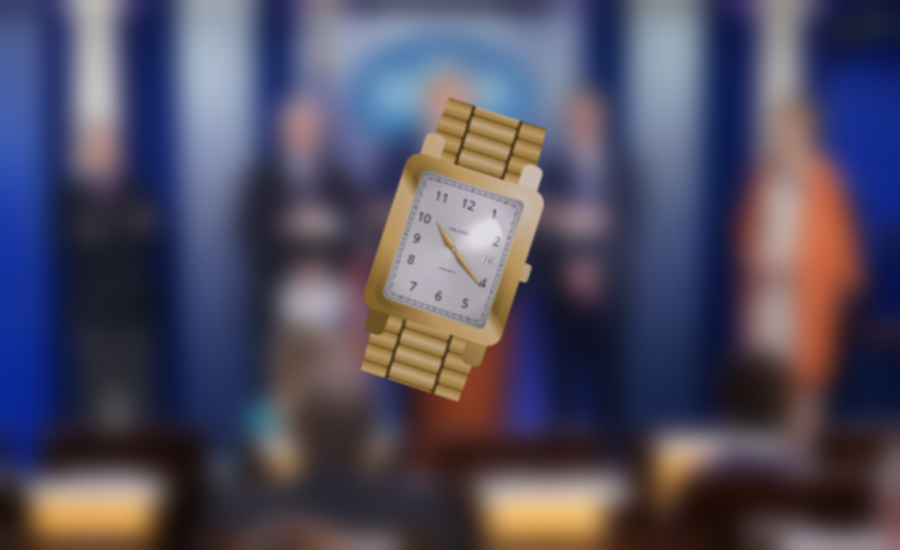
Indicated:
10:21
